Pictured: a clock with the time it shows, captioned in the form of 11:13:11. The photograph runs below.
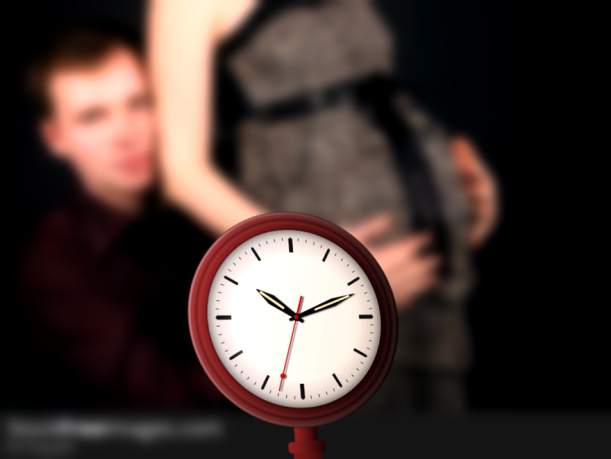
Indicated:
10:11:33
